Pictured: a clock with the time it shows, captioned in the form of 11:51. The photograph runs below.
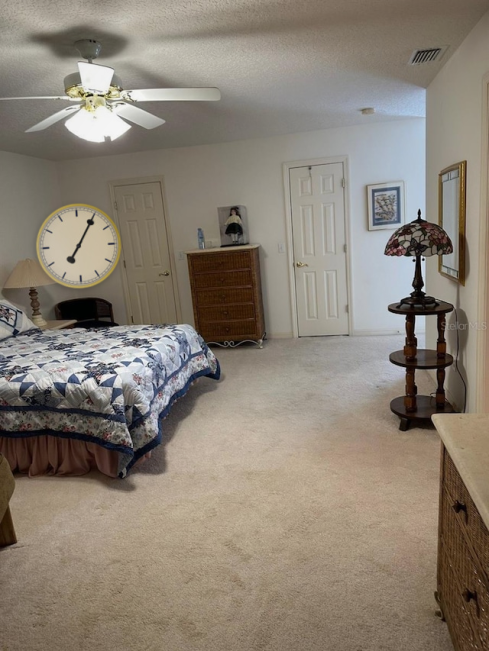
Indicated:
7:05
